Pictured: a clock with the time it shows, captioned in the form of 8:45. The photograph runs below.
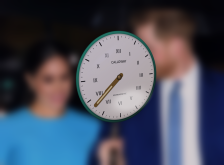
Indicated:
7:38
